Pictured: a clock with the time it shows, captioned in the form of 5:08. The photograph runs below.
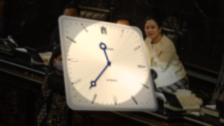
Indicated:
11:37
